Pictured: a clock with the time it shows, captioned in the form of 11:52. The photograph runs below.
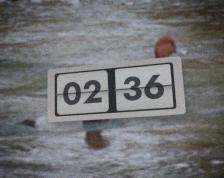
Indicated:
2:36
